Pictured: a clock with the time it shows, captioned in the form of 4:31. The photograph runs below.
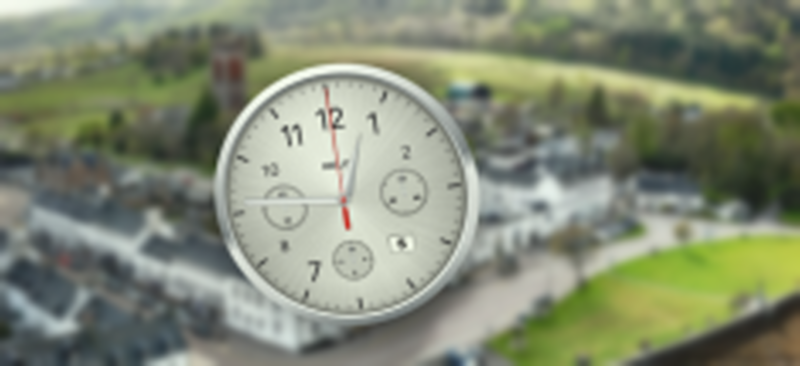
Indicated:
12:46
